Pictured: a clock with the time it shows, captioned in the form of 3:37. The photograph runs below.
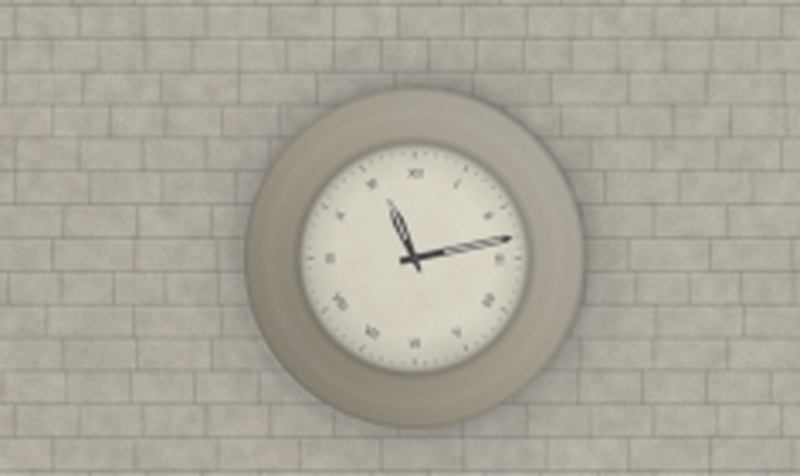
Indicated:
11:13
